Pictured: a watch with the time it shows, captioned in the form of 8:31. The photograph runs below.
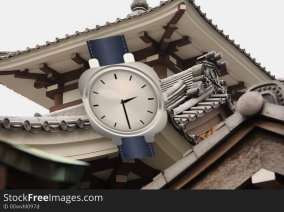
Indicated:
2:30
